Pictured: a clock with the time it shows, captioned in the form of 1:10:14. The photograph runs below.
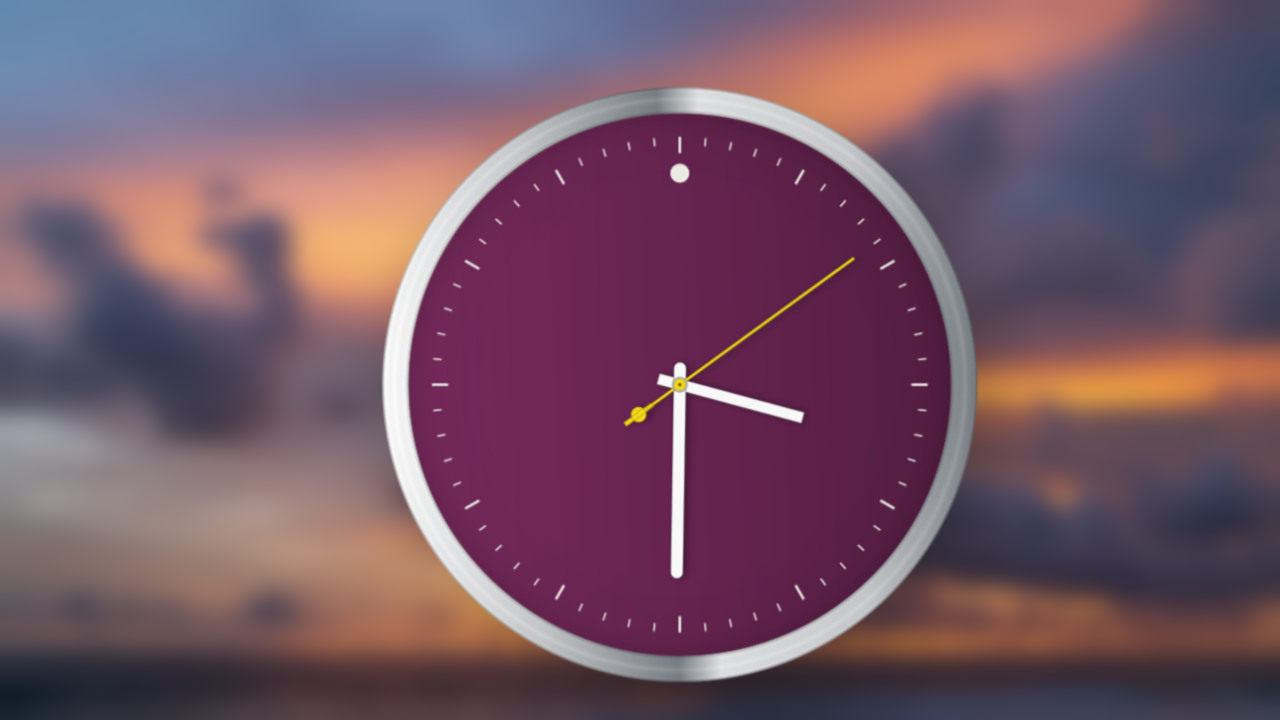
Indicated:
3:30:09
